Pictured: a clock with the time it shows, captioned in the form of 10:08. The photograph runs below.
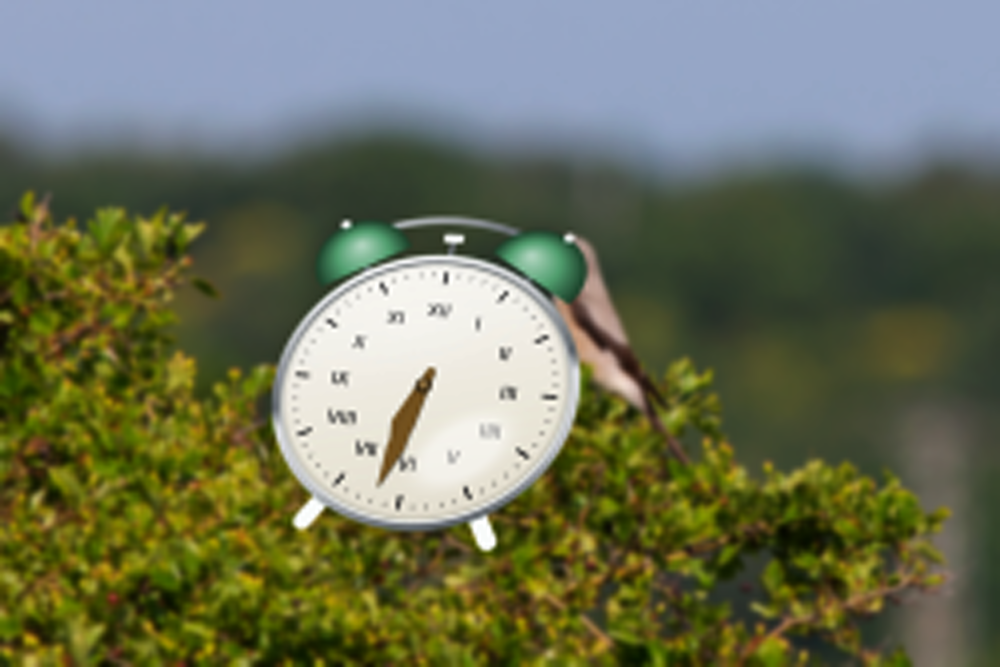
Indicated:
6:32
